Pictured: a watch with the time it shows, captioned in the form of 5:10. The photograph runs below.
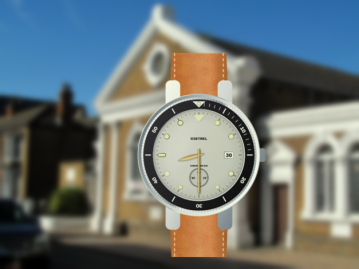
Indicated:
8:30
